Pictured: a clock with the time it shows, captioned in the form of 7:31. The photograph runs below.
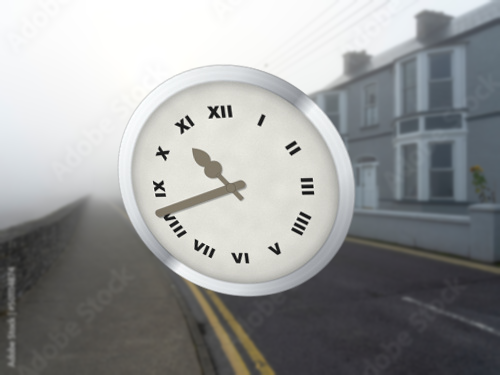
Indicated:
10:42
